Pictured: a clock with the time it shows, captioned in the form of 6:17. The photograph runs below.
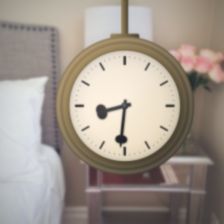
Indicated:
8:31
